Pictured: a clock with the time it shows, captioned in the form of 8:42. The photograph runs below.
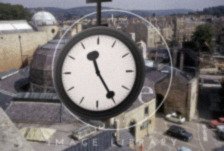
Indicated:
11:25
